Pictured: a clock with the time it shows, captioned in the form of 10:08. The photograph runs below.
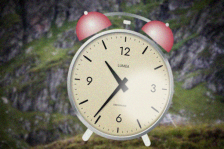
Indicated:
10:36
